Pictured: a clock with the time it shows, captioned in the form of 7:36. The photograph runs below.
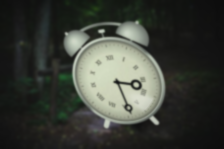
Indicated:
3:29
